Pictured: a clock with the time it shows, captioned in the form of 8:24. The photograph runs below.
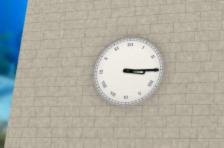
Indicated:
3:15
